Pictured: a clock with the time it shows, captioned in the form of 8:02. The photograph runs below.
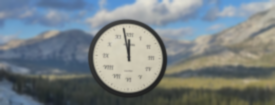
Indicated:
11:58
